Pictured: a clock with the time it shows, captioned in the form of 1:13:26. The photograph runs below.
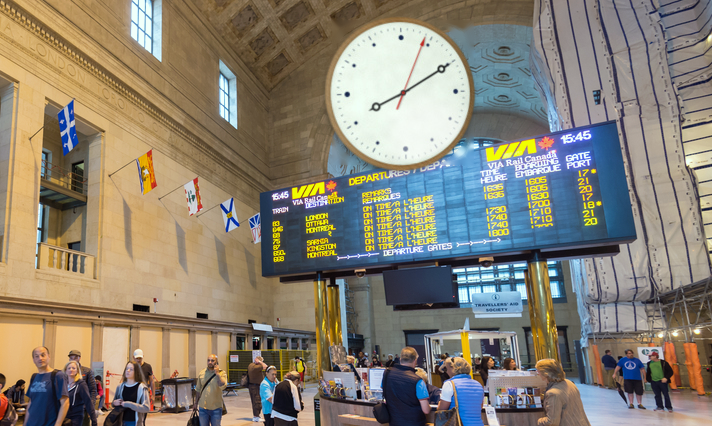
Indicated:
8:10:04
